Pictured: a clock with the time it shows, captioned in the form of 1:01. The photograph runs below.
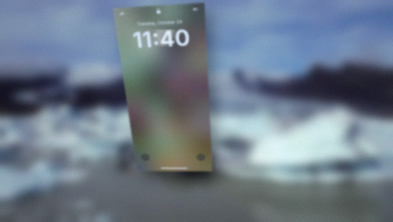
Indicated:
11:40
